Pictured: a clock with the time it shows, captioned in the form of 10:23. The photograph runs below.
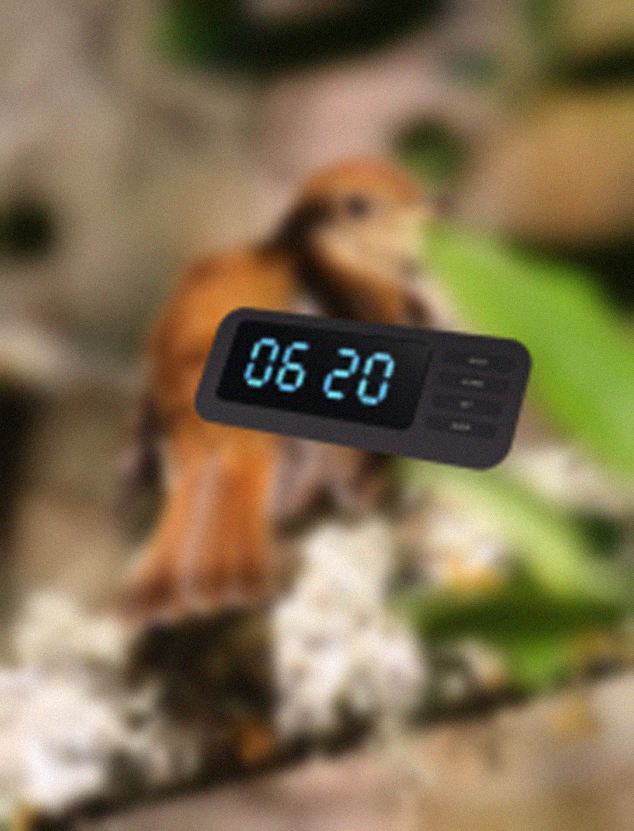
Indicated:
6:20
